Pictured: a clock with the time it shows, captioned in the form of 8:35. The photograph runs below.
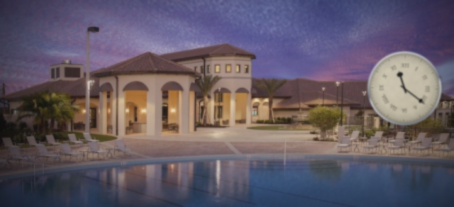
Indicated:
11:21
